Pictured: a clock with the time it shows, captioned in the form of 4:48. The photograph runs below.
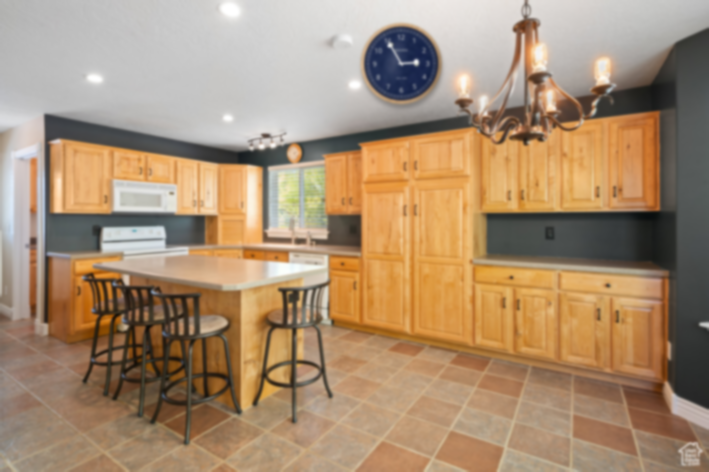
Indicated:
2:55
